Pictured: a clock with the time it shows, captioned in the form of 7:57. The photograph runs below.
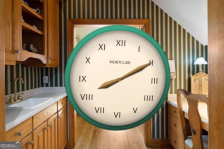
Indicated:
8:10
